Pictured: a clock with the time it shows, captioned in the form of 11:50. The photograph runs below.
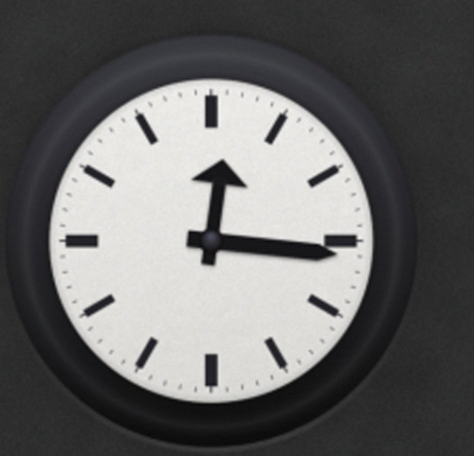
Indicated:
12:16
